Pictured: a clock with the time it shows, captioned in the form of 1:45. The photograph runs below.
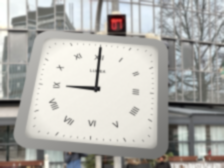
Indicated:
9:00
